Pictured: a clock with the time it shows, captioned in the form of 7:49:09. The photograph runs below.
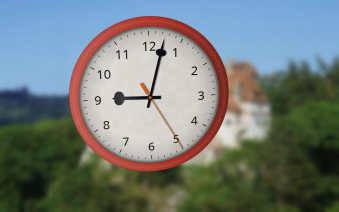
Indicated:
9:02:25
